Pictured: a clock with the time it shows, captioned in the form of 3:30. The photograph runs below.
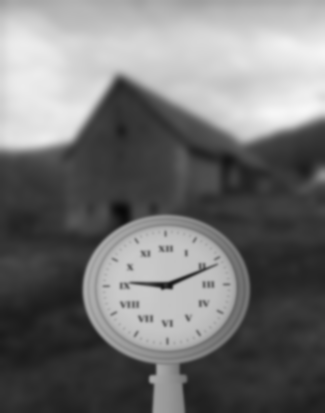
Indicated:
9:11
